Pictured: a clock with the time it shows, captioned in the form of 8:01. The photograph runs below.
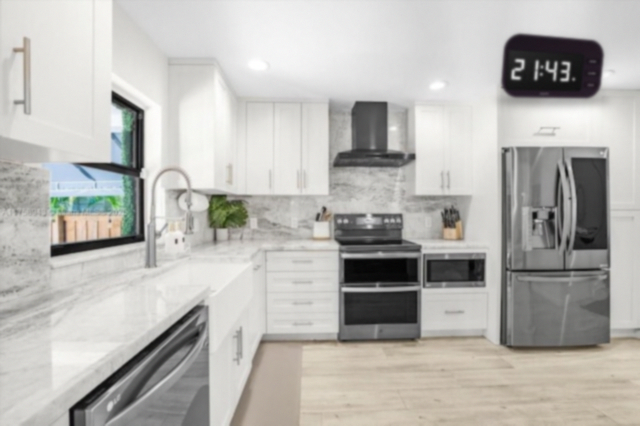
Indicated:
21:43
